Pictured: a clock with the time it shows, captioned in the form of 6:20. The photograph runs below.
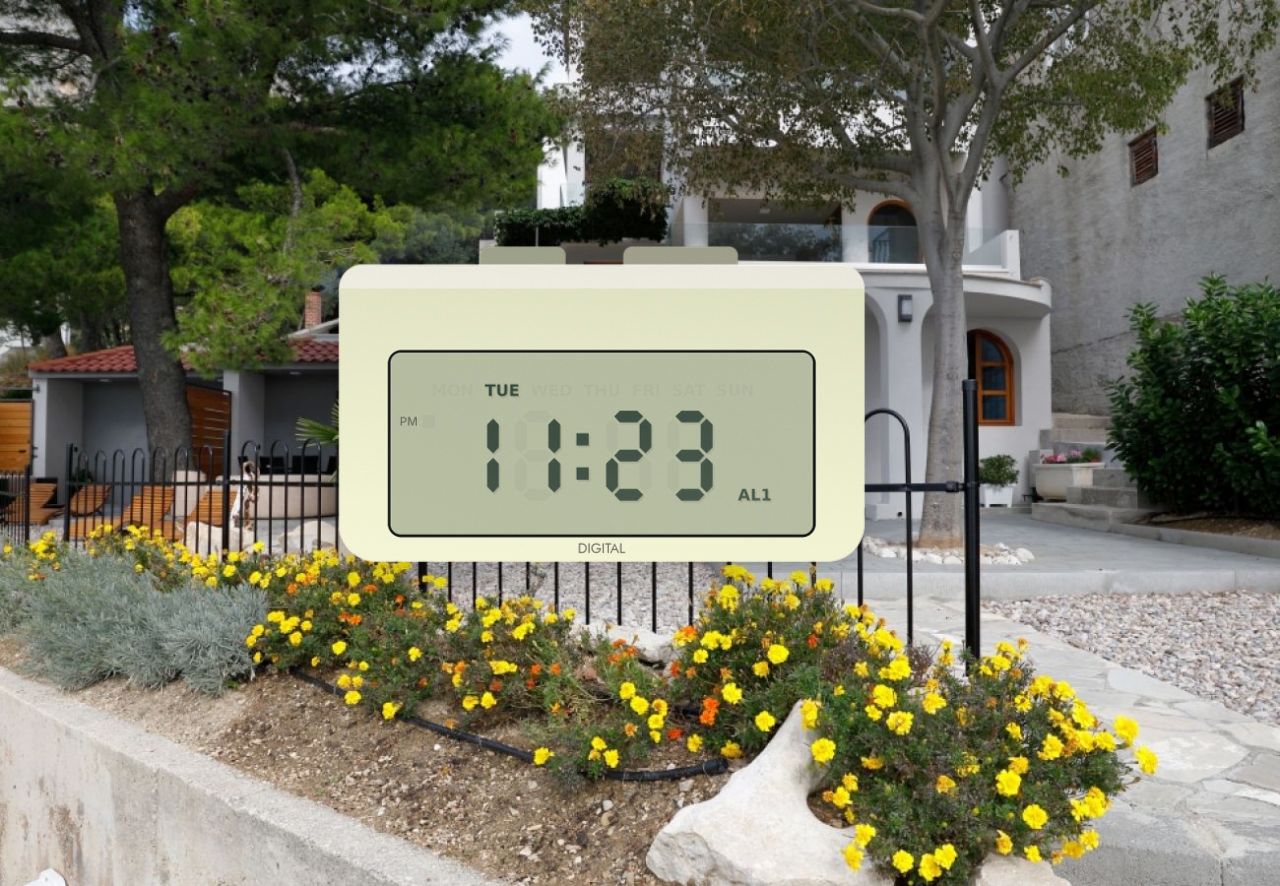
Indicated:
11:23
